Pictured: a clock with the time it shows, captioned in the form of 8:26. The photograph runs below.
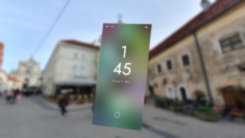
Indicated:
1:45
